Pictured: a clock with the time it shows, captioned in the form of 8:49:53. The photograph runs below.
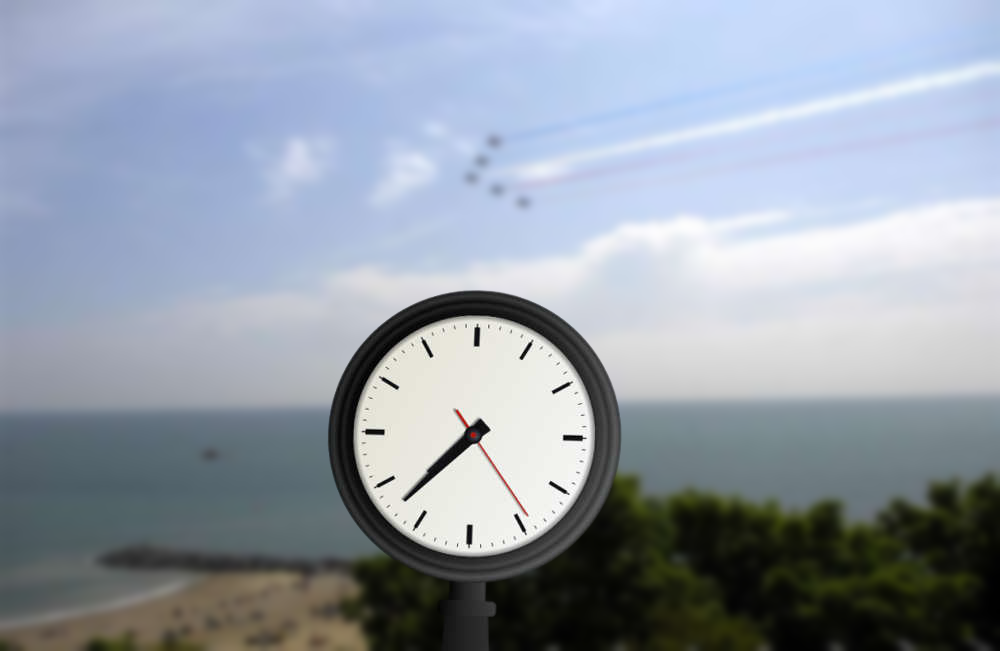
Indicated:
7:37:24
